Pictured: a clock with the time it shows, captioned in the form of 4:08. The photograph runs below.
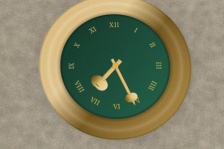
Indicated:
7:26
